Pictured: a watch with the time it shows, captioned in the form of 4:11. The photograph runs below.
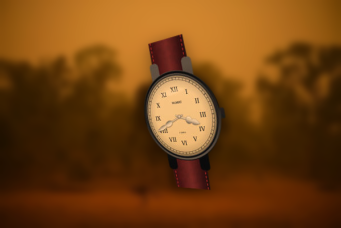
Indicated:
3:41
